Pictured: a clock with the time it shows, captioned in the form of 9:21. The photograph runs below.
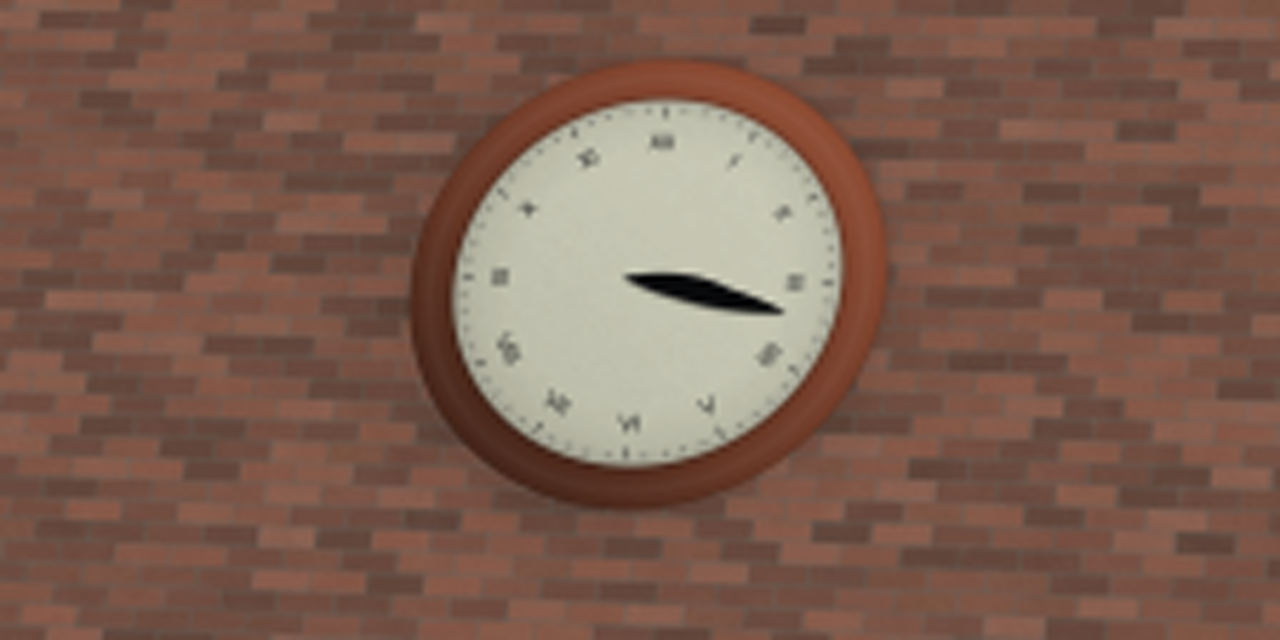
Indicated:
3:17
